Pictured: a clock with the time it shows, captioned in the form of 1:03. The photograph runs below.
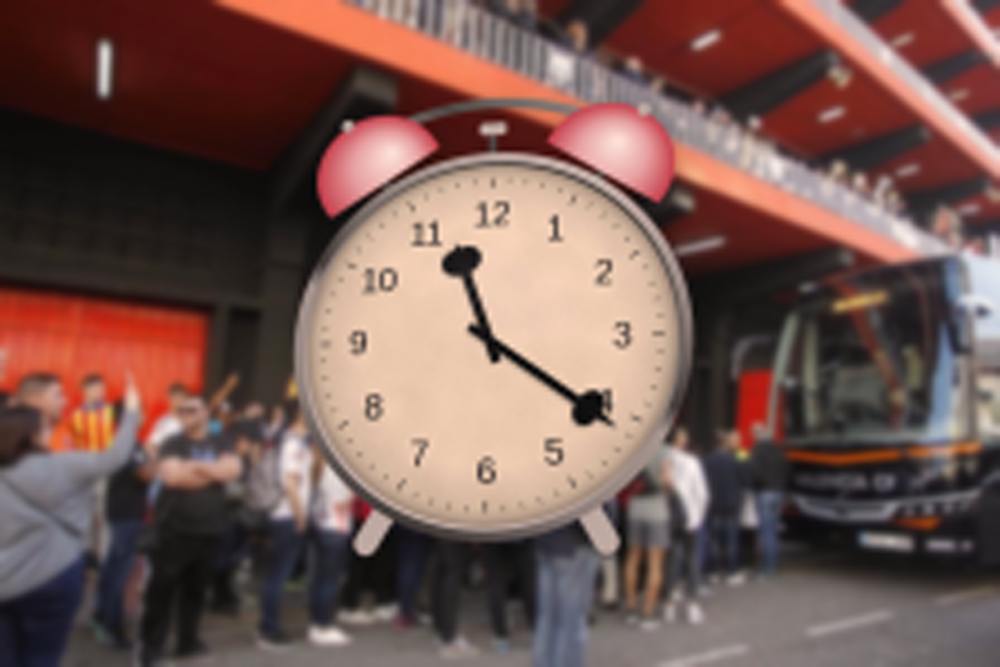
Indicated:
11:21
